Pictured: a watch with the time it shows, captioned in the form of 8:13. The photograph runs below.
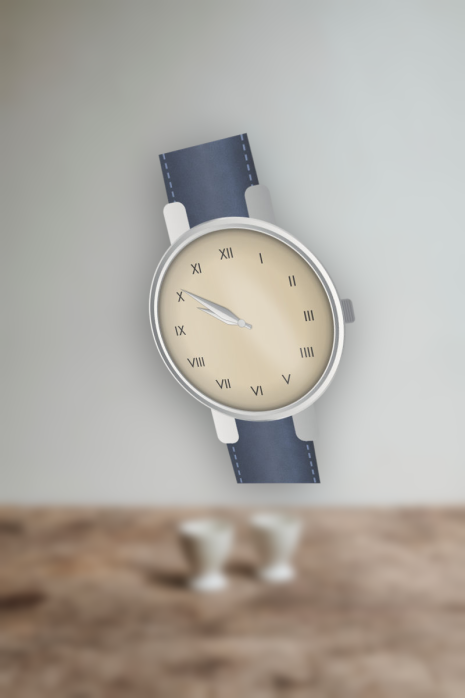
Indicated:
9:51
